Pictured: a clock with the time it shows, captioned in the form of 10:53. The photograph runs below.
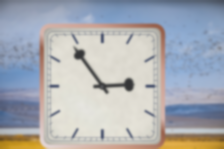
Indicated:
2:54
